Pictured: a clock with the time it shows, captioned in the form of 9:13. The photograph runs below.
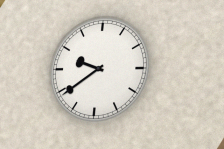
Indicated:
9:39
